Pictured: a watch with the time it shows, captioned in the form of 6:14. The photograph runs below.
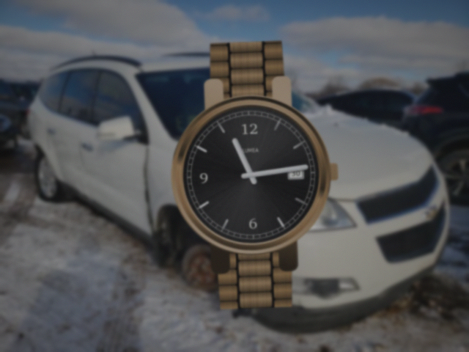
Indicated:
11:14
